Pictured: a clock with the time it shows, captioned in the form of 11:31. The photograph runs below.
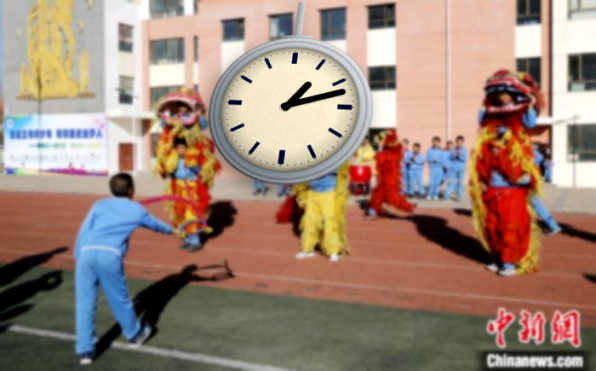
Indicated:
1:12
